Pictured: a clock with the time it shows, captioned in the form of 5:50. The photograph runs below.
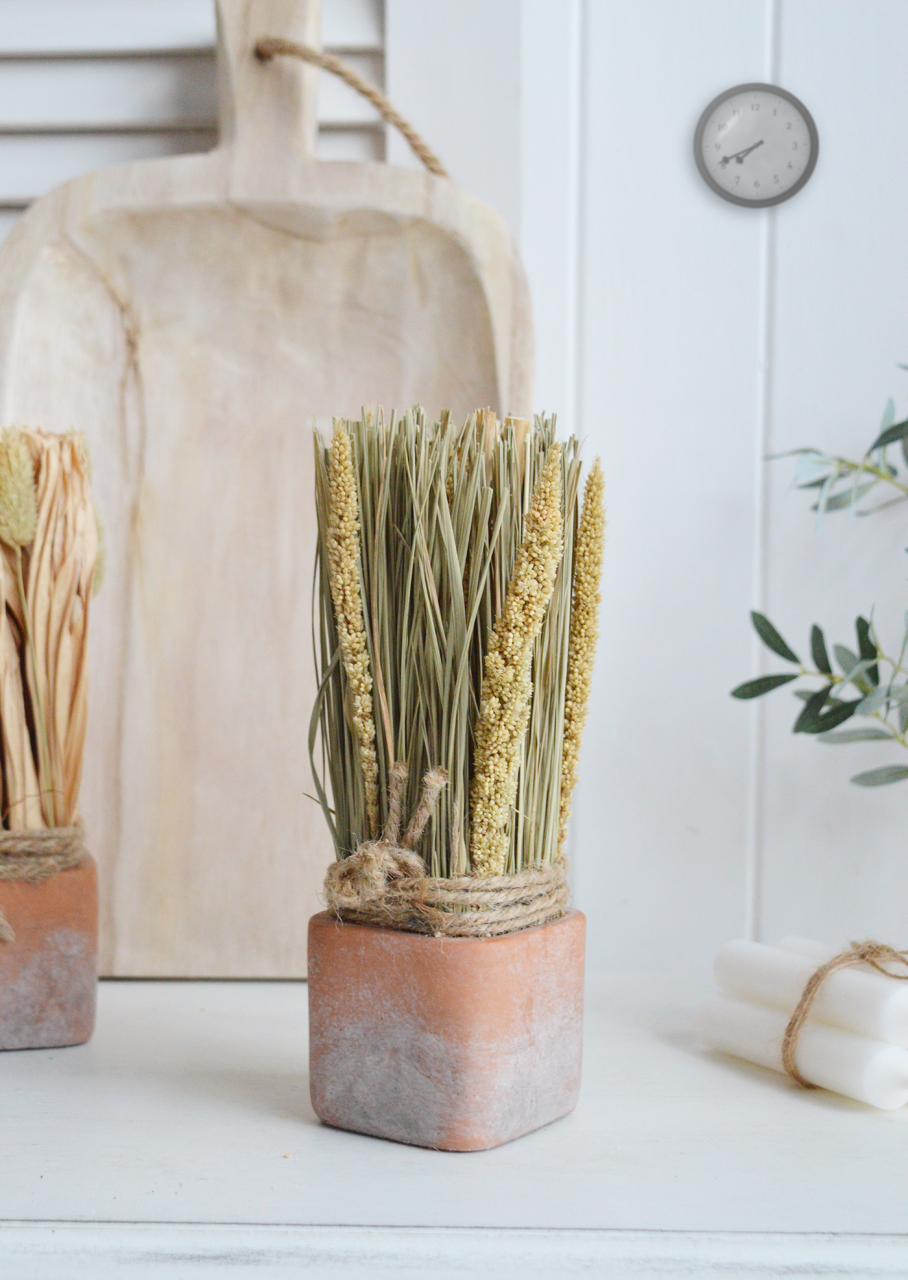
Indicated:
7:41
